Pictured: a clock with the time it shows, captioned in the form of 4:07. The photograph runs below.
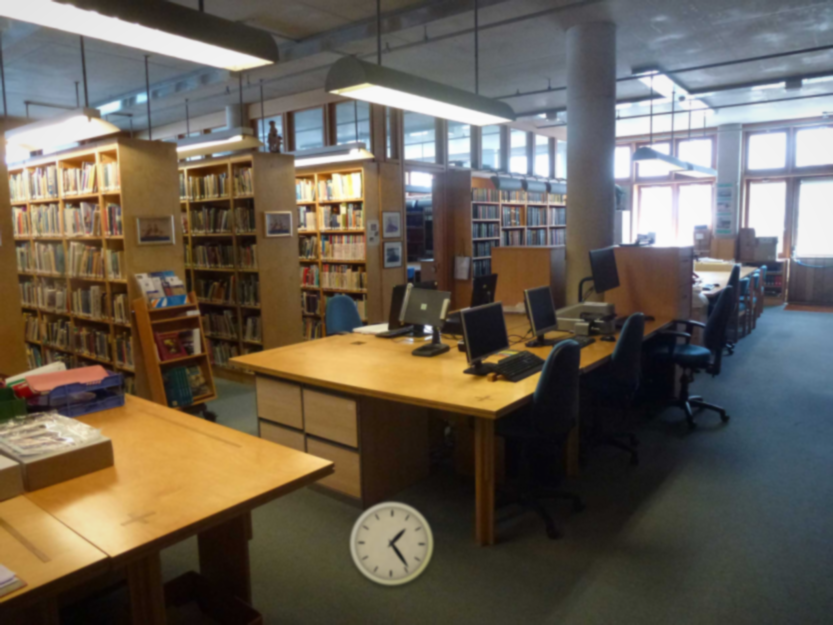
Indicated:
1:24
